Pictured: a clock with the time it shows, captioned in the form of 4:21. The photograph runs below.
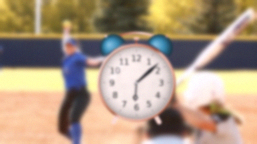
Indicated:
6:08
